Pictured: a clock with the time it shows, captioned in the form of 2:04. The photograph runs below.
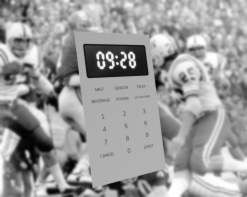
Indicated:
9:28
